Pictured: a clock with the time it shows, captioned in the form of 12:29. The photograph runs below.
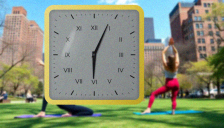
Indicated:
6:04
